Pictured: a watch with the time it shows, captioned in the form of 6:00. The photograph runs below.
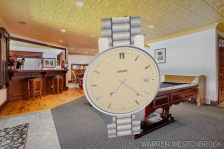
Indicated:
7:22
